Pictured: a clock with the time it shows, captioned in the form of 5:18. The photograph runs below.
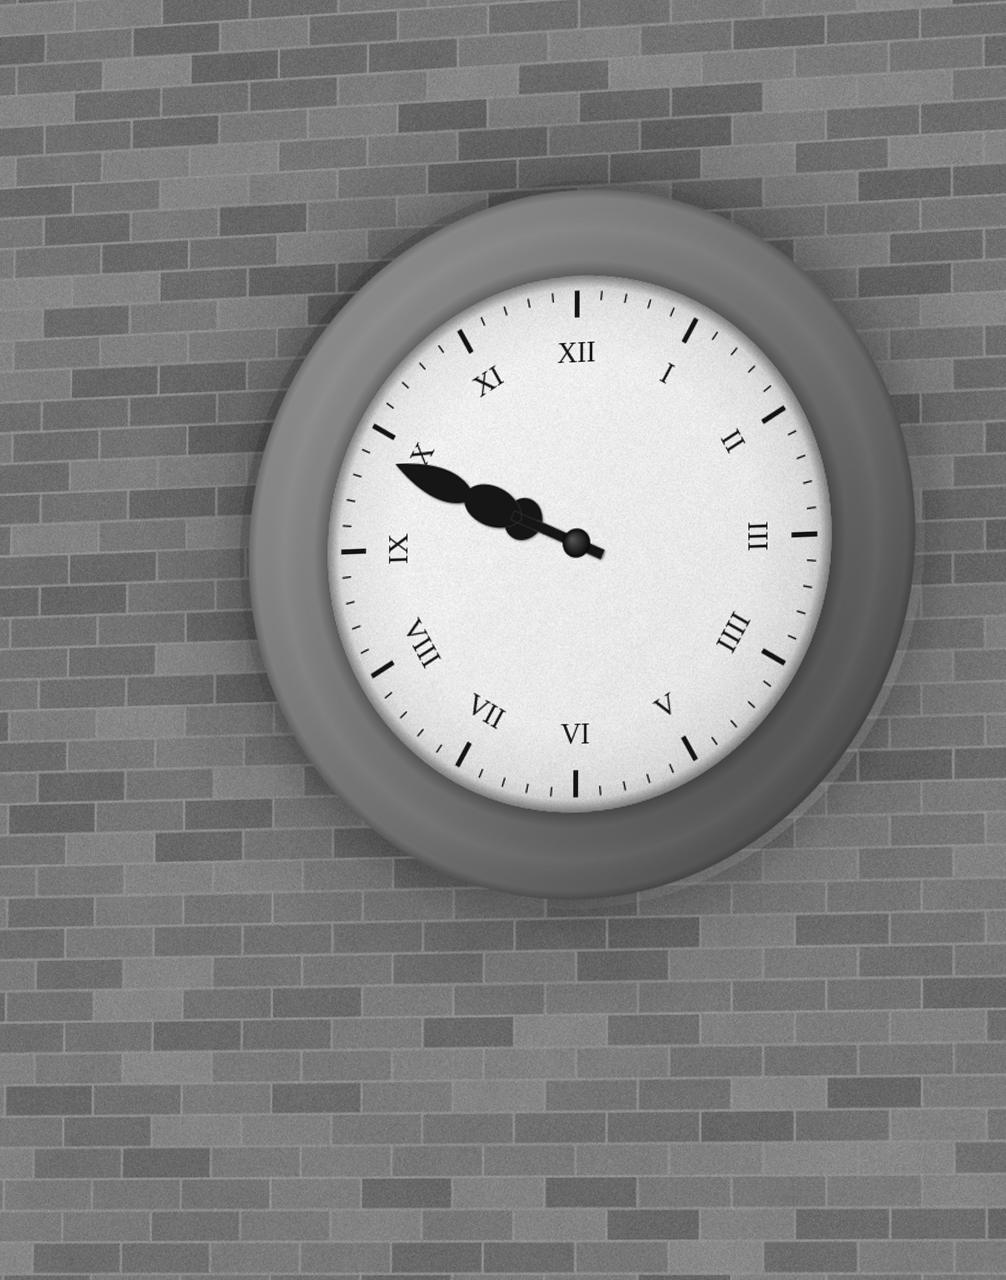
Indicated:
9:49
